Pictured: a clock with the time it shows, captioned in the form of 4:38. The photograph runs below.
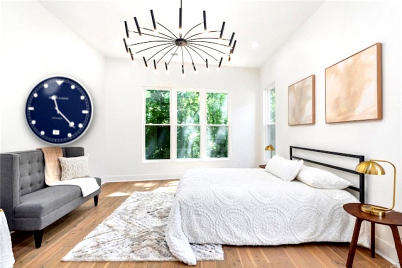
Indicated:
11:22
